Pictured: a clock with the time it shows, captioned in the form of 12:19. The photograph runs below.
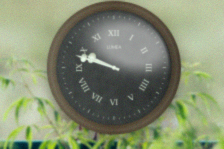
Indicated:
9:48
